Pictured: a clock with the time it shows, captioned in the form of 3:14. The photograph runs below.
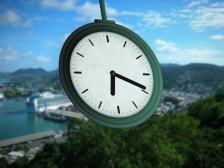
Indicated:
6:19
